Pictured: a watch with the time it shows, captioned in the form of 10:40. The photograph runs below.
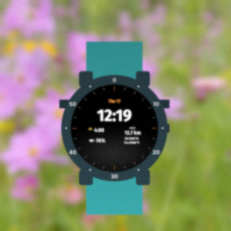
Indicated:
12:19
